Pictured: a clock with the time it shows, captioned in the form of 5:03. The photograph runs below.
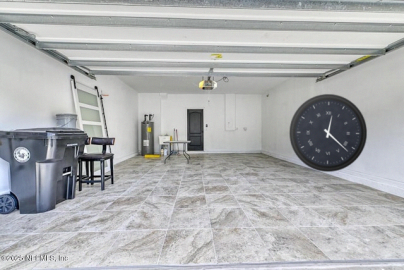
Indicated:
12:22
